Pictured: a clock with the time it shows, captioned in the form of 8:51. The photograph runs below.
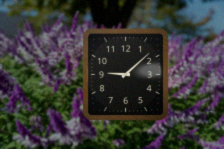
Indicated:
9:08
